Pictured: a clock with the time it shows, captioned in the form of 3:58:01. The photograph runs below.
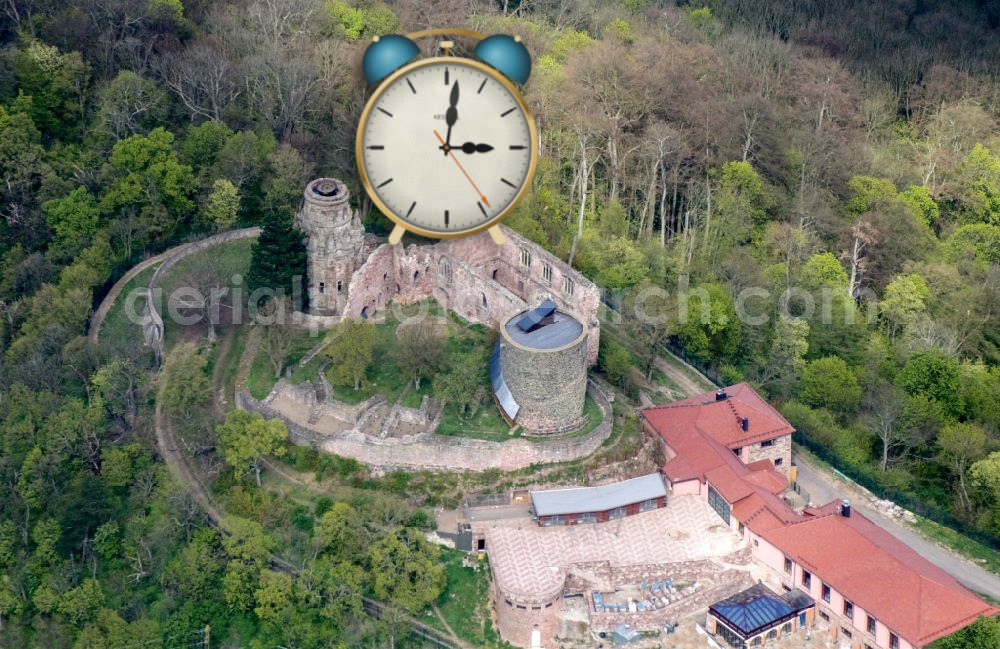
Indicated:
3:01:24
